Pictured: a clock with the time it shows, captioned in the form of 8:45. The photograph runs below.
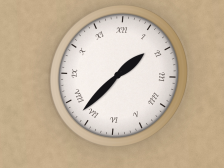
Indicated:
1:37
